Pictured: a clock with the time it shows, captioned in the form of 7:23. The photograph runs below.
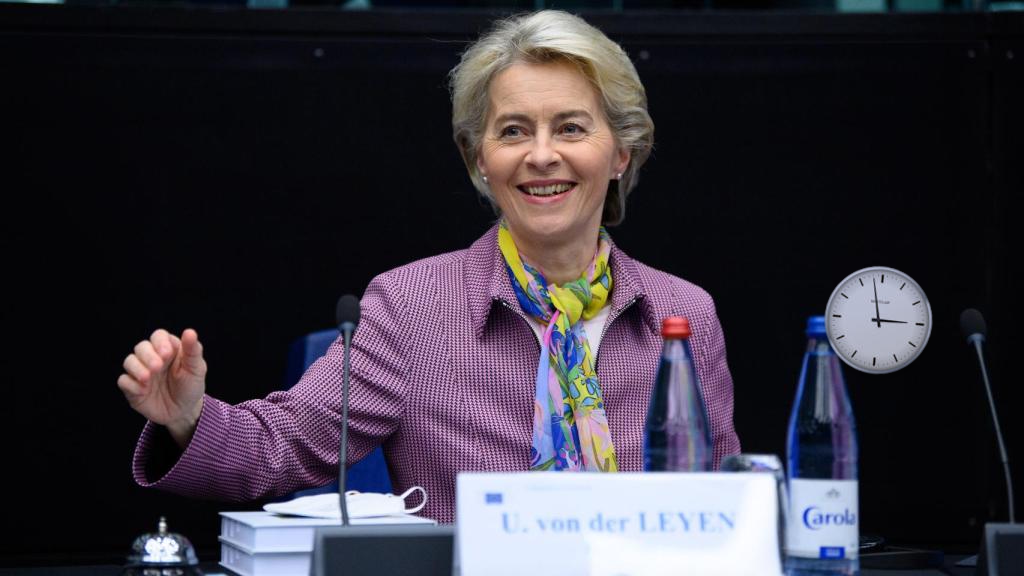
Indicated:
2:58
